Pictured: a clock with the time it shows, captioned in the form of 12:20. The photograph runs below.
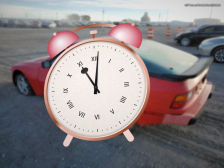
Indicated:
11:01
